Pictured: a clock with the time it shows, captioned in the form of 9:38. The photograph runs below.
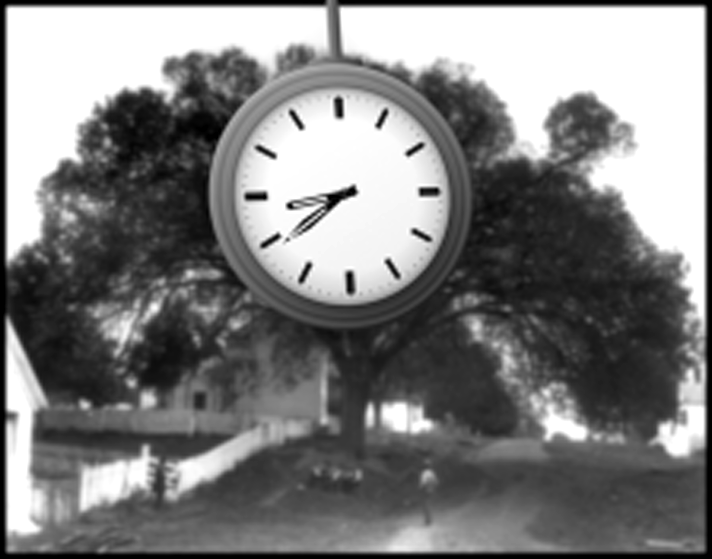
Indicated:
8:39
